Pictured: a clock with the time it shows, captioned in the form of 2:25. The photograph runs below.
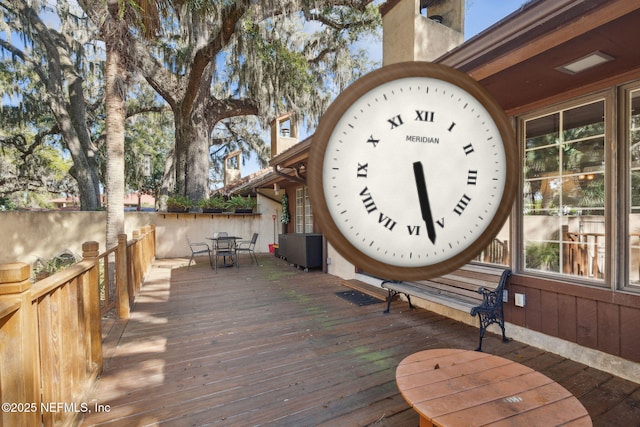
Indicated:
5:27
